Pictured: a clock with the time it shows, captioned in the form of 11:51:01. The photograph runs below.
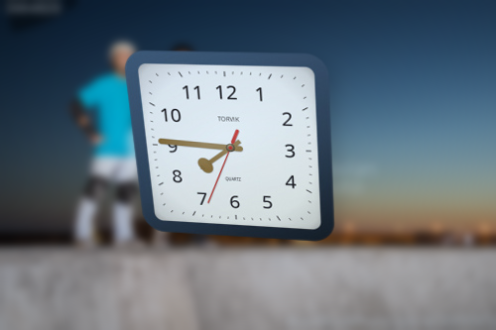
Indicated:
7:45:34
